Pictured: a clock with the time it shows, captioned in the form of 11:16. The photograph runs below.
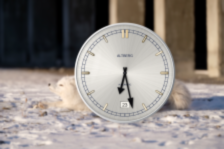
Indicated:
6:28
